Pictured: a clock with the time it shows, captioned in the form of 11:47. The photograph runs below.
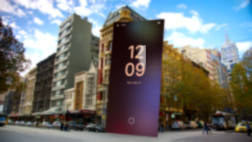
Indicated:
12:09
